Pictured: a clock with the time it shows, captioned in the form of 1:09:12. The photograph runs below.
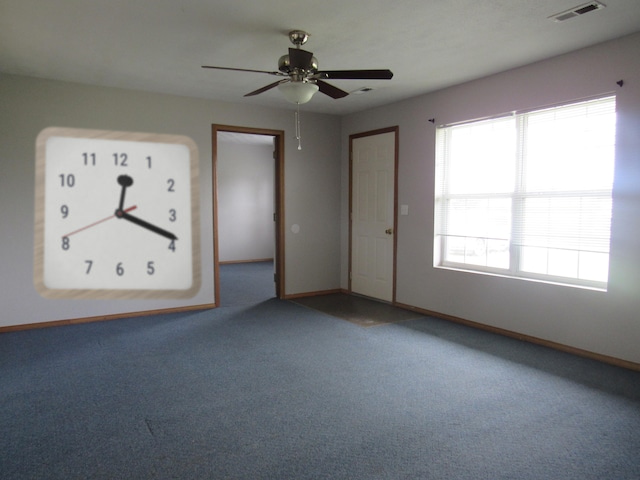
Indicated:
12:18:41
